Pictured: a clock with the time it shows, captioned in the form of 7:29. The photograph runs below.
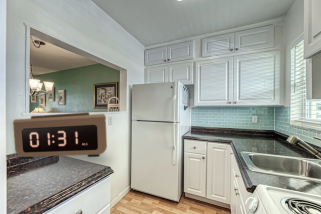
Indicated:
1:31
